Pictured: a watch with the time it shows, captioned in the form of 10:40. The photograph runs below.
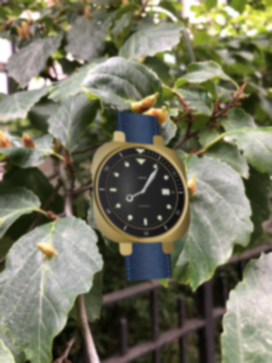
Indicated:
8:06
